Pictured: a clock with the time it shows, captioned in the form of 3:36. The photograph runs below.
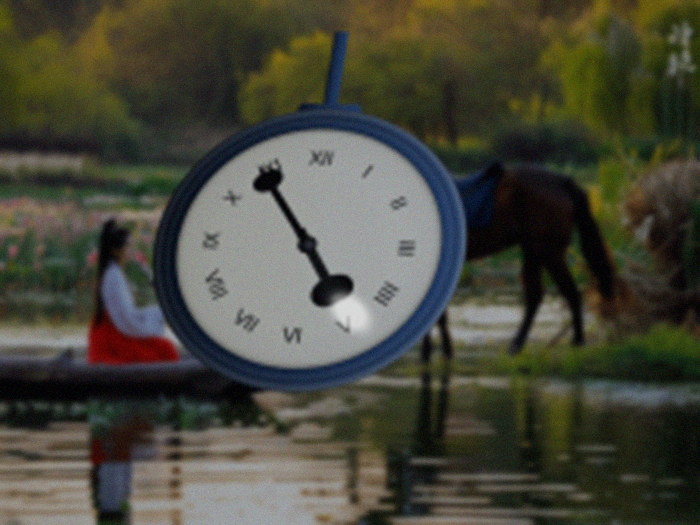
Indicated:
4:54
